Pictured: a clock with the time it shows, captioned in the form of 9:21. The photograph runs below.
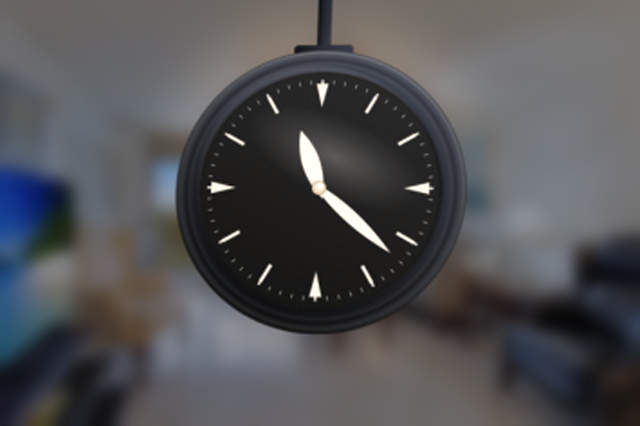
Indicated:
11:22
